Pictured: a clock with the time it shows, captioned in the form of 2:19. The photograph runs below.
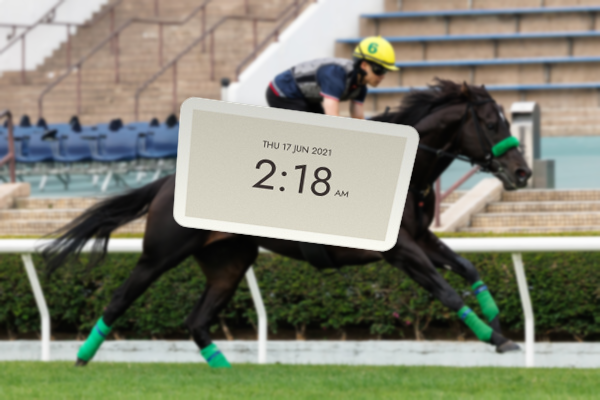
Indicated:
2:18
